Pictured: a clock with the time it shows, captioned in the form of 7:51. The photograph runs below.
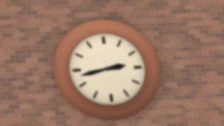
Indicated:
2:43
